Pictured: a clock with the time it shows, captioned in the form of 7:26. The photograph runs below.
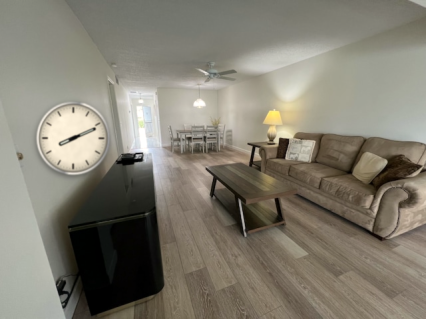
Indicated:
8:11
